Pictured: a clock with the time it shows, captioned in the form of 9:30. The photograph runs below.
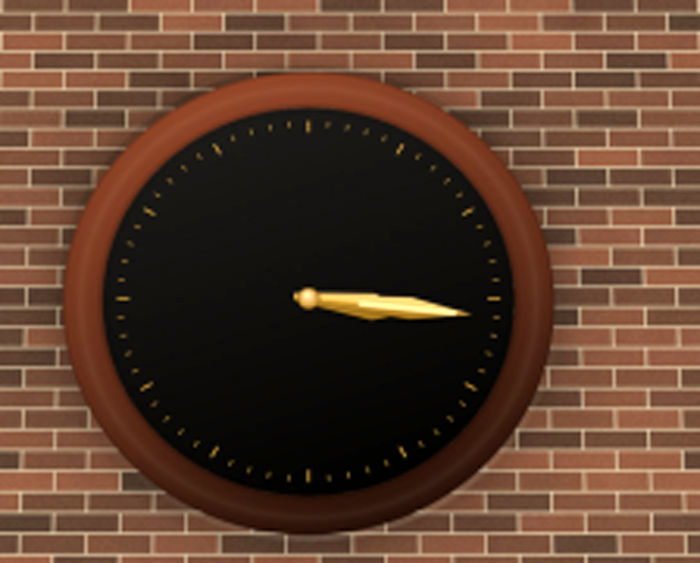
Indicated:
3:16
